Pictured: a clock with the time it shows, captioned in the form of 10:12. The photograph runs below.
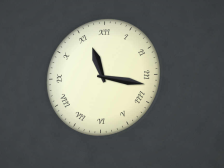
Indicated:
11:17
